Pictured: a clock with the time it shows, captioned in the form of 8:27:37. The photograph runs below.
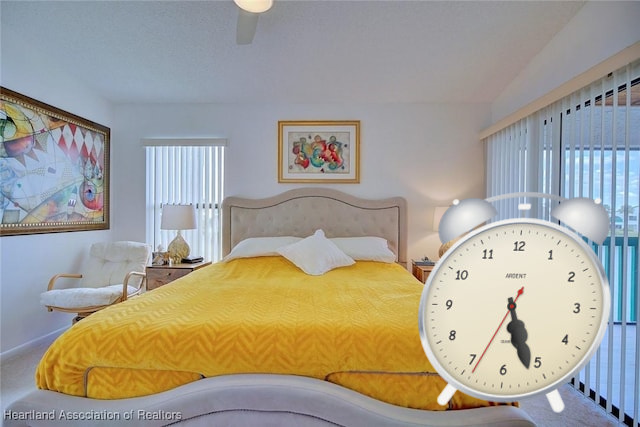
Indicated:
5:26:34
